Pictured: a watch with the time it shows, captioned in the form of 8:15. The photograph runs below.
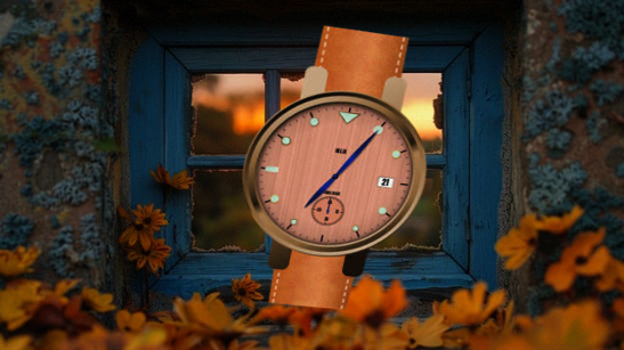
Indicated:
7:05
